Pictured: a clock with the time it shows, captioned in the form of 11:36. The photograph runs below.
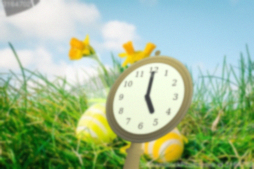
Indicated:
5:00
